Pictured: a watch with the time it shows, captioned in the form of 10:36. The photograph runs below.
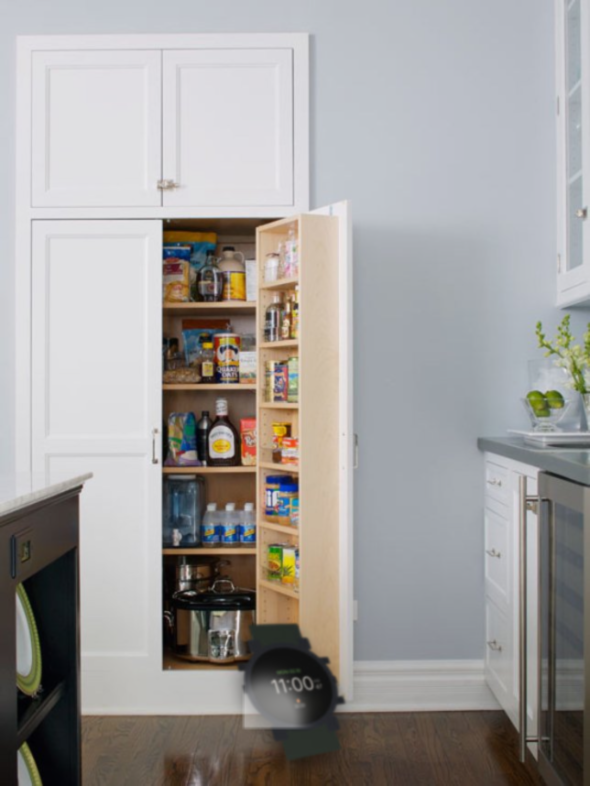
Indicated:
11:00
